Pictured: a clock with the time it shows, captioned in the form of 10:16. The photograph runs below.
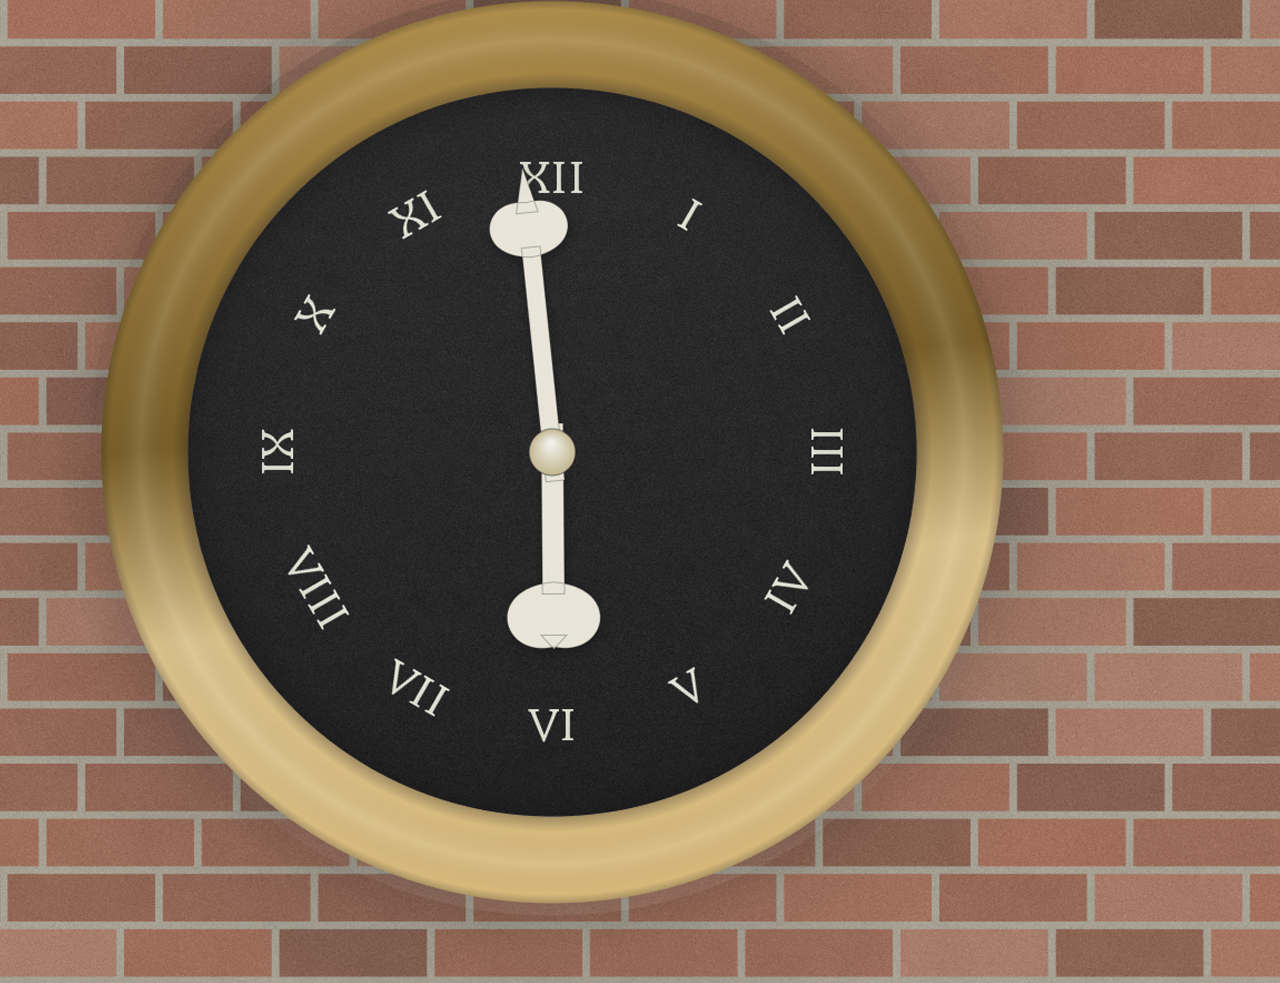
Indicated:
5:59
